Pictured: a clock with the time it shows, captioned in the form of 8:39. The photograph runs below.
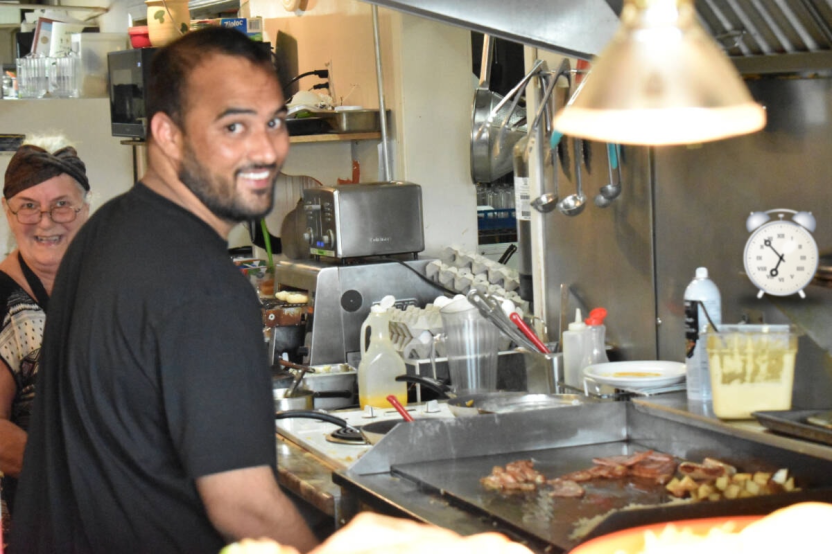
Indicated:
6:53
